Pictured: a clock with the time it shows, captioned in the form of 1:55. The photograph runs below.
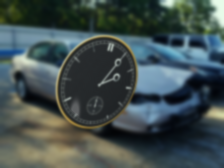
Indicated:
2:05
